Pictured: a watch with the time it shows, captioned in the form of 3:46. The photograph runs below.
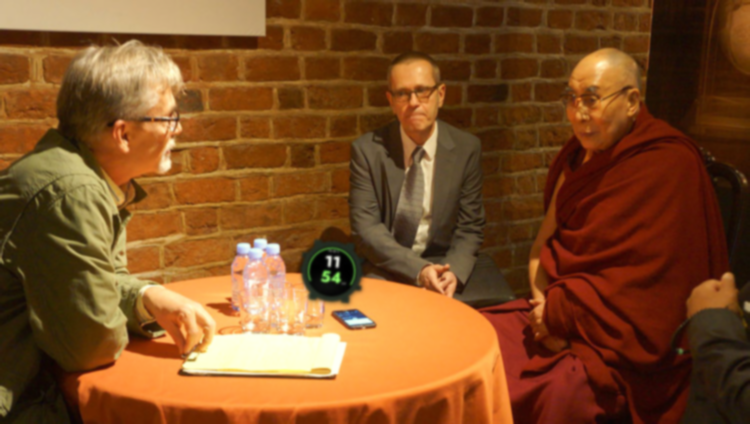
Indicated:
11:54
